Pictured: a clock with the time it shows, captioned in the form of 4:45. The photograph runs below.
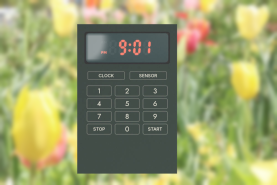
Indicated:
9:01
